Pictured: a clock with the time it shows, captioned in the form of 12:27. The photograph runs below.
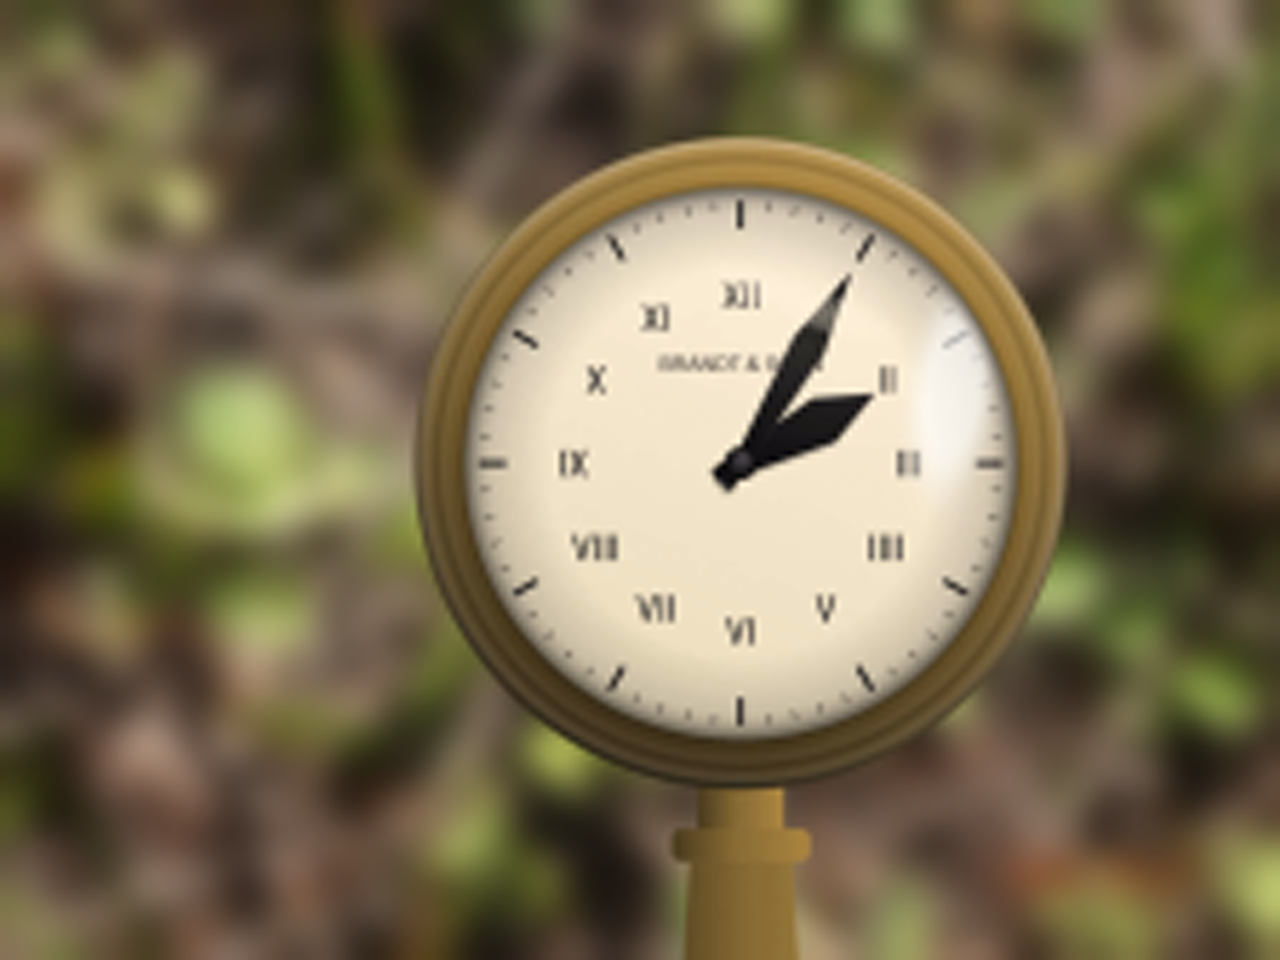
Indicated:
2:05
